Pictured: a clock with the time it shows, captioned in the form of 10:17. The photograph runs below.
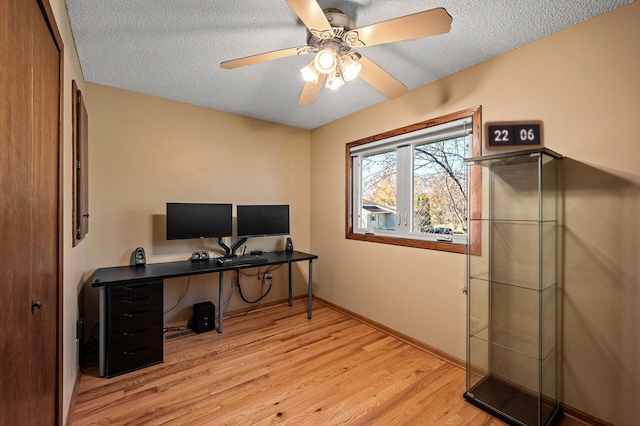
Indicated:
22:06
